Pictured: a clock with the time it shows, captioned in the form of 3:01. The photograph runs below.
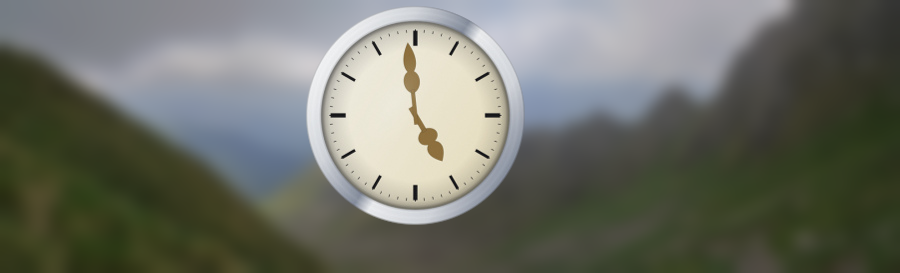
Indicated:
4:59
